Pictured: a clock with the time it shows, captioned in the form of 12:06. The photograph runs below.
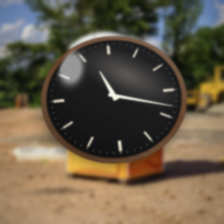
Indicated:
11:18
